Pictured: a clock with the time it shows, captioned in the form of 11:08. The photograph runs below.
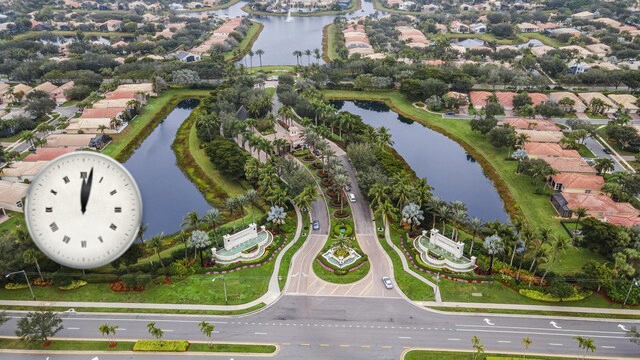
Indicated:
12:02
